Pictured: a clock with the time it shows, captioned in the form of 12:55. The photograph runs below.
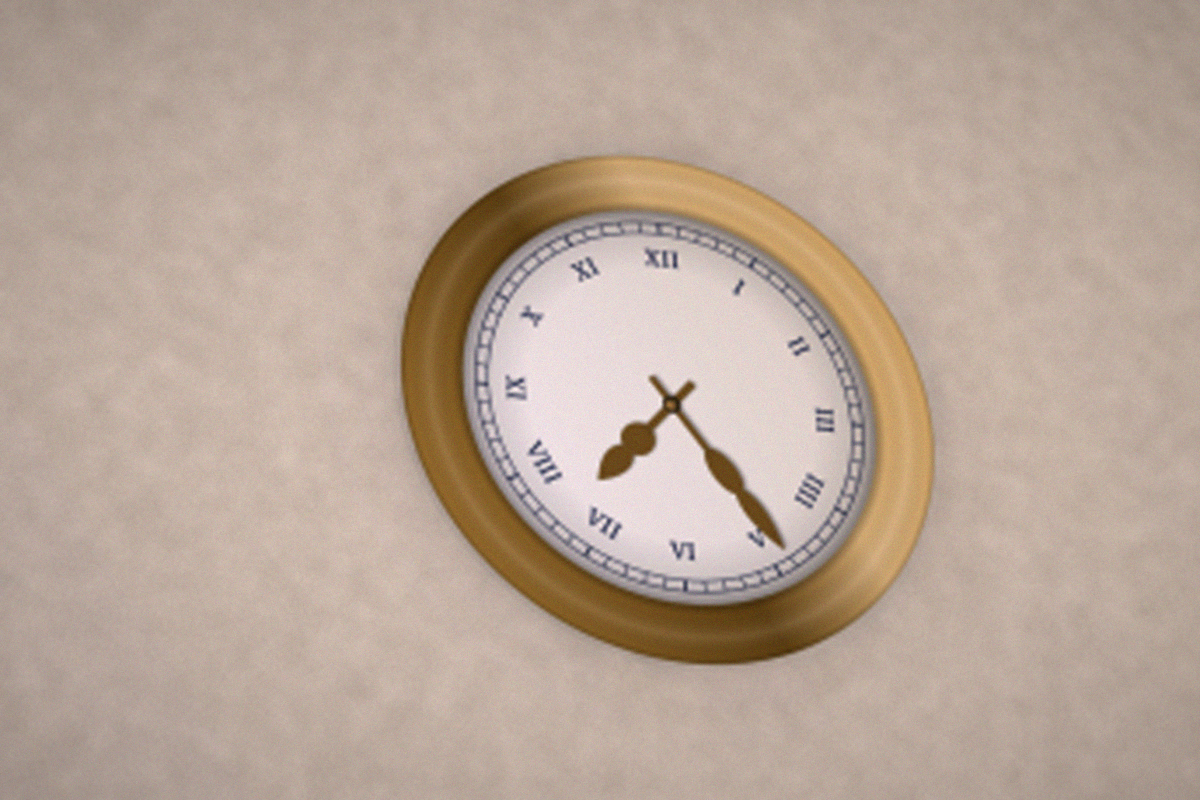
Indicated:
7:24
